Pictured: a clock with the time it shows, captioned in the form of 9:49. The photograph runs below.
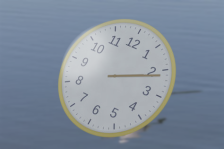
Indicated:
2:11
